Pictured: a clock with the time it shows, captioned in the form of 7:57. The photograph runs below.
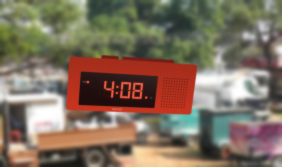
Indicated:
4:08
